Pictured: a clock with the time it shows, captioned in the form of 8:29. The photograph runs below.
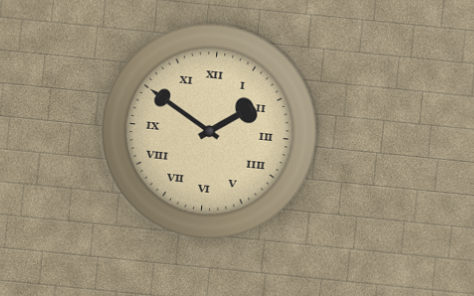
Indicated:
1:50
